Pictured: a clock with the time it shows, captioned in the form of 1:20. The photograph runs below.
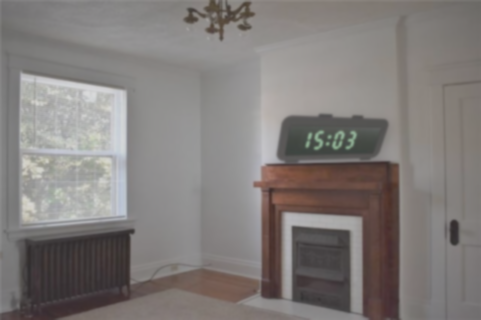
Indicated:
15:03
